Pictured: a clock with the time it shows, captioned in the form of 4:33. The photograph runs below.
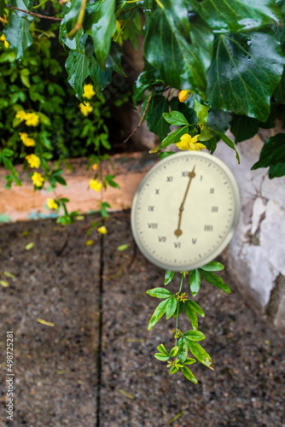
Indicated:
6:02
